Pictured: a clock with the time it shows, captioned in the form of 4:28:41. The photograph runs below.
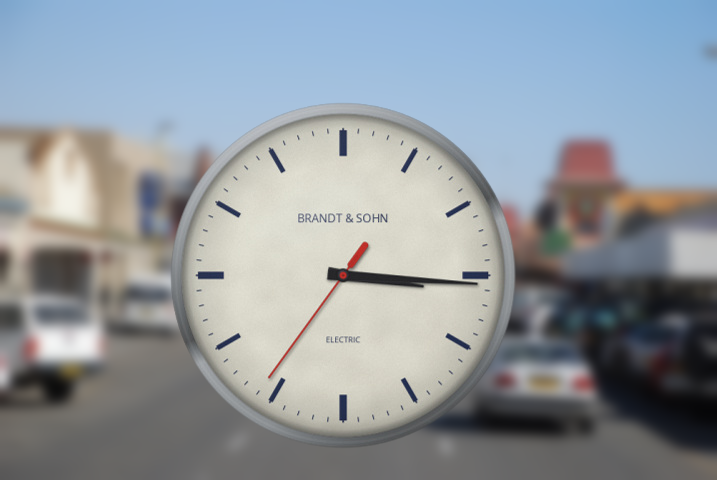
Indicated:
3:15:36
